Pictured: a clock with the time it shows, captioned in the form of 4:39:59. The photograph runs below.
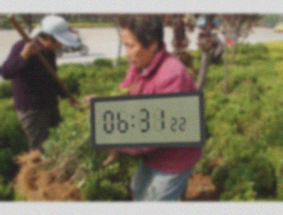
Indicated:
6:31:22
